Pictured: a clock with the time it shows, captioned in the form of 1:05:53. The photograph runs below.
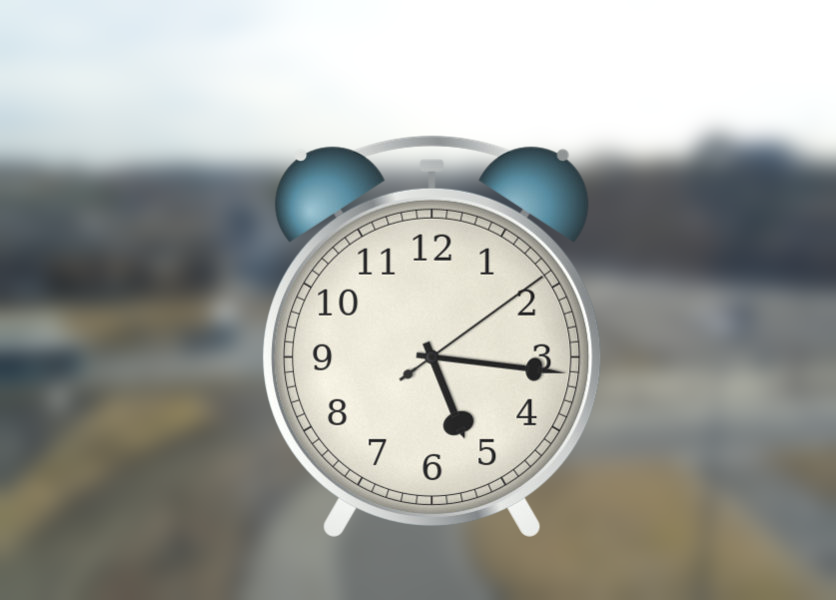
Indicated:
5:16:09
